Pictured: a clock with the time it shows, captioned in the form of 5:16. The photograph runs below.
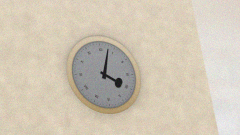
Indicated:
4:03
